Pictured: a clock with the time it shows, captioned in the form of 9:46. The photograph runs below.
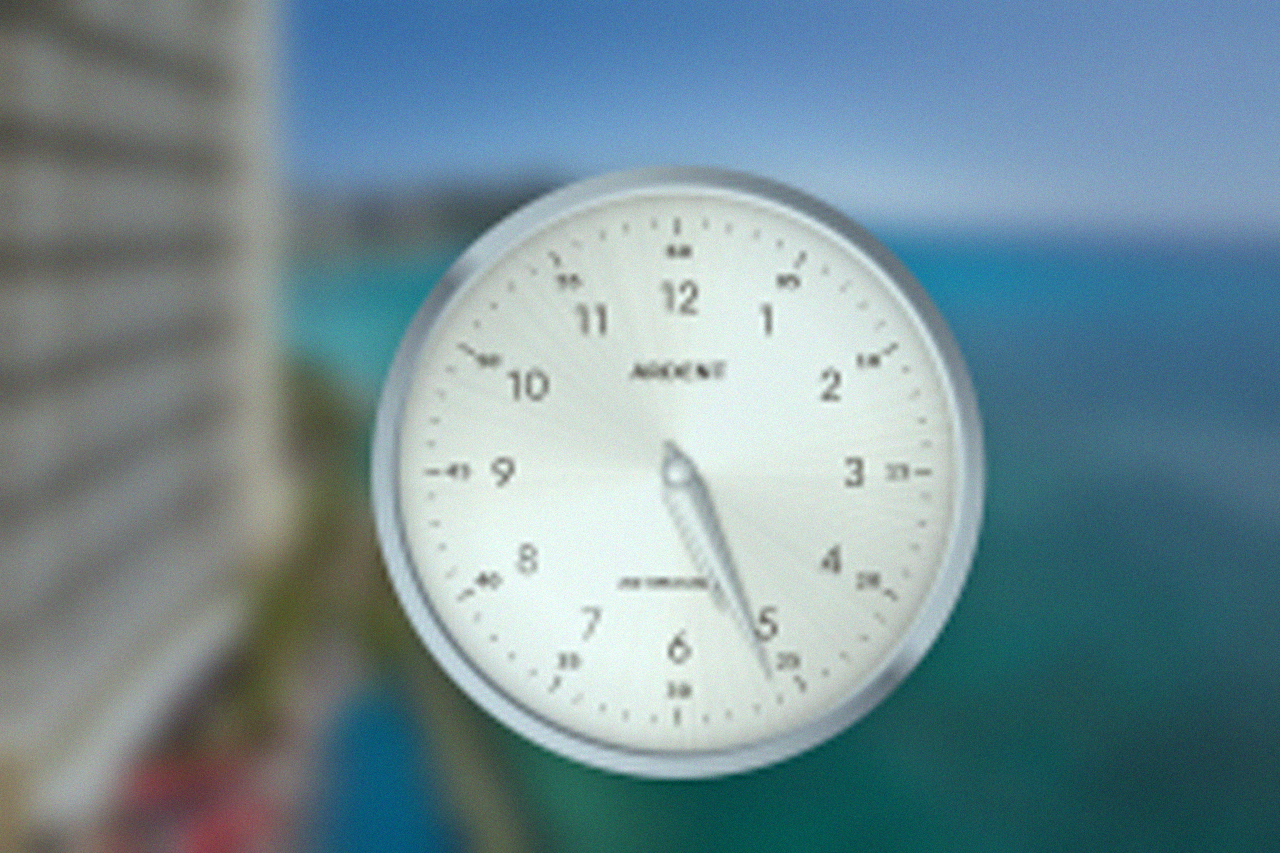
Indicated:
5:26
